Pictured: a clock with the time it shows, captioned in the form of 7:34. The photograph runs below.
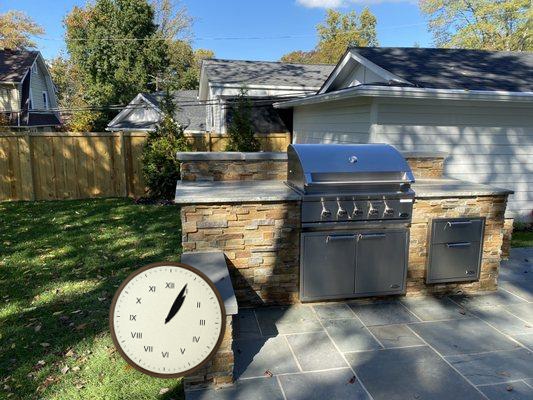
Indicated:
1:04
